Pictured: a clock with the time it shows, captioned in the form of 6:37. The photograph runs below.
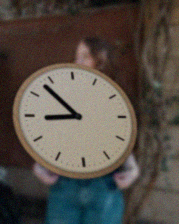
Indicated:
8:53
